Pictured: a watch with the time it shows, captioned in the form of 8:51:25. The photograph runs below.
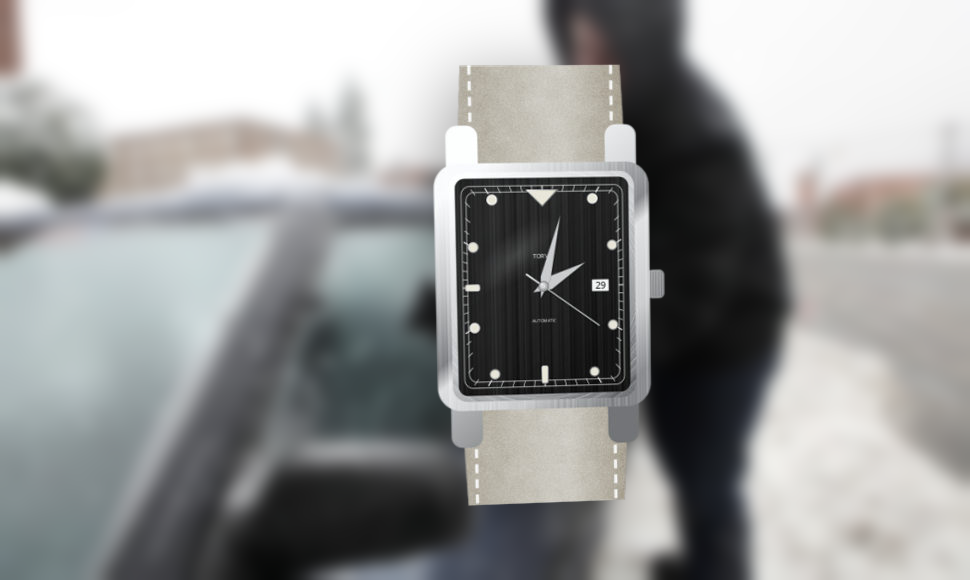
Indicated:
2:02:21
